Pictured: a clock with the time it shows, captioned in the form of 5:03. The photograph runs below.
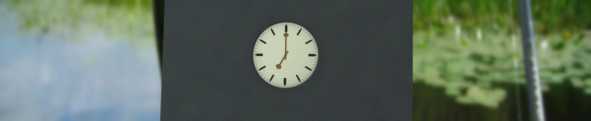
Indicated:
7:00
